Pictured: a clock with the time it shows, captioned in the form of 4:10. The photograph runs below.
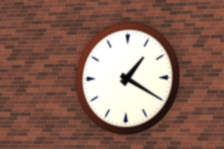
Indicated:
1:20
